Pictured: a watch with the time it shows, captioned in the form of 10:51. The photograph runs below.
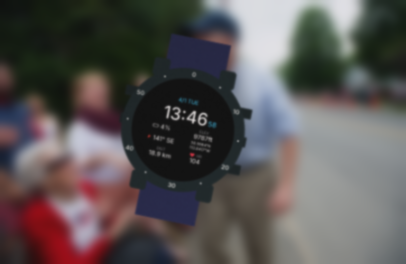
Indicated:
13:46
